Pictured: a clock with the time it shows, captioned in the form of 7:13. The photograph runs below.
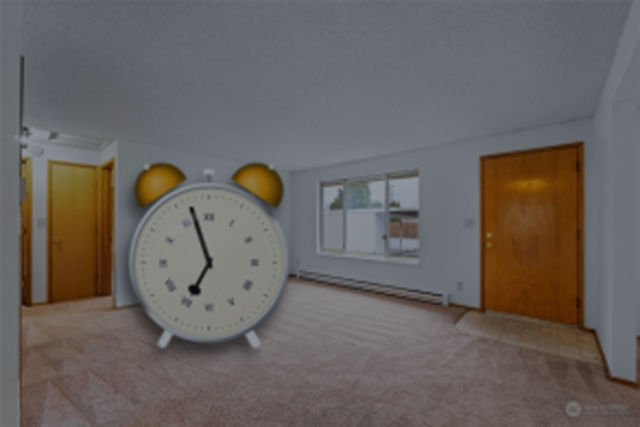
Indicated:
6:57
